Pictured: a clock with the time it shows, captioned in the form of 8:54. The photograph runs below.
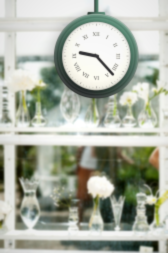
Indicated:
9:23
